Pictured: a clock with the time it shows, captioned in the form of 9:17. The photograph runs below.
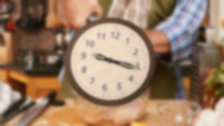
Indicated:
9:16
